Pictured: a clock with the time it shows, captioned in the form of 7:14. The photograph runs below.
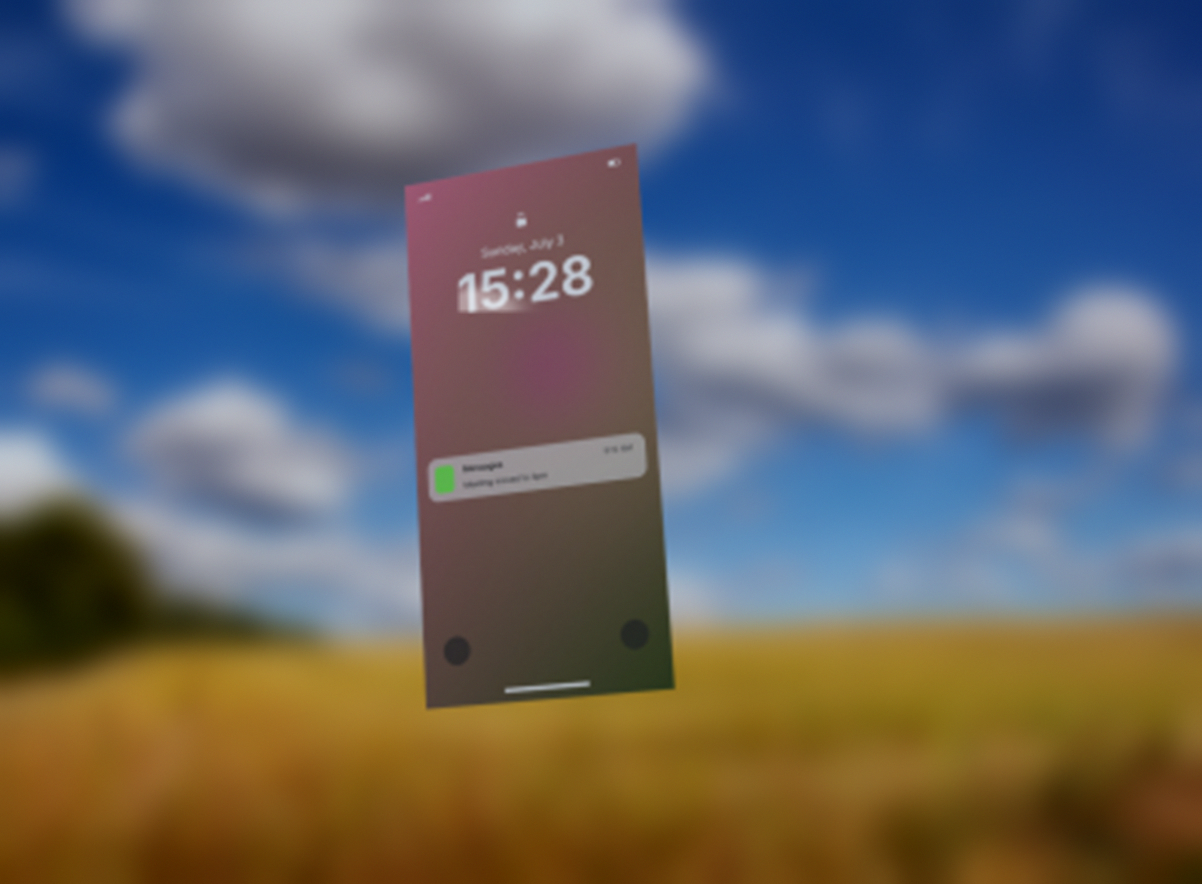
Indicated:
15:28
